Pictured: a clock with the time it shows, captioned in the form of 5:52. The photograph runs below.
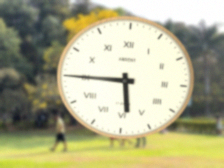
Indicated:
5:45
